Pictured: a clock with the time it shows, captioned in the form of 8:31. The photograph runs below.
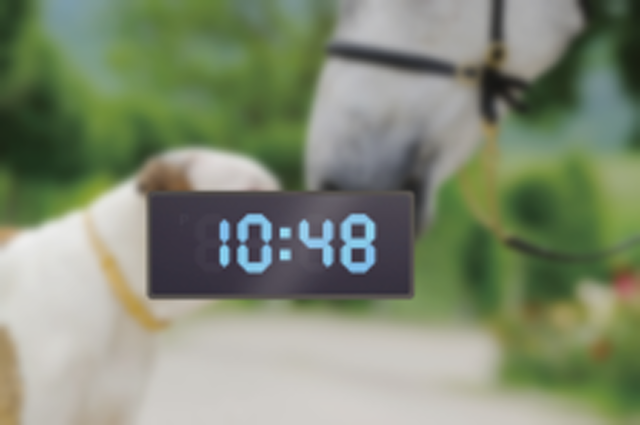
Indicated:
10:48
